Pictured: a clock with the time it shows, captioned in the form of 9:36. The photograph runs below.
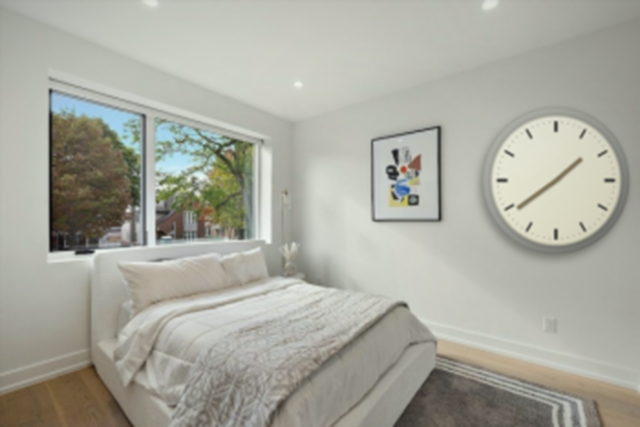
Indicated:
1:39
